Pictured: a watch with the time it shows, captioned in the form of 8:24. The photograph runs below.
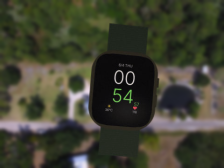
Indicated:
0:54
